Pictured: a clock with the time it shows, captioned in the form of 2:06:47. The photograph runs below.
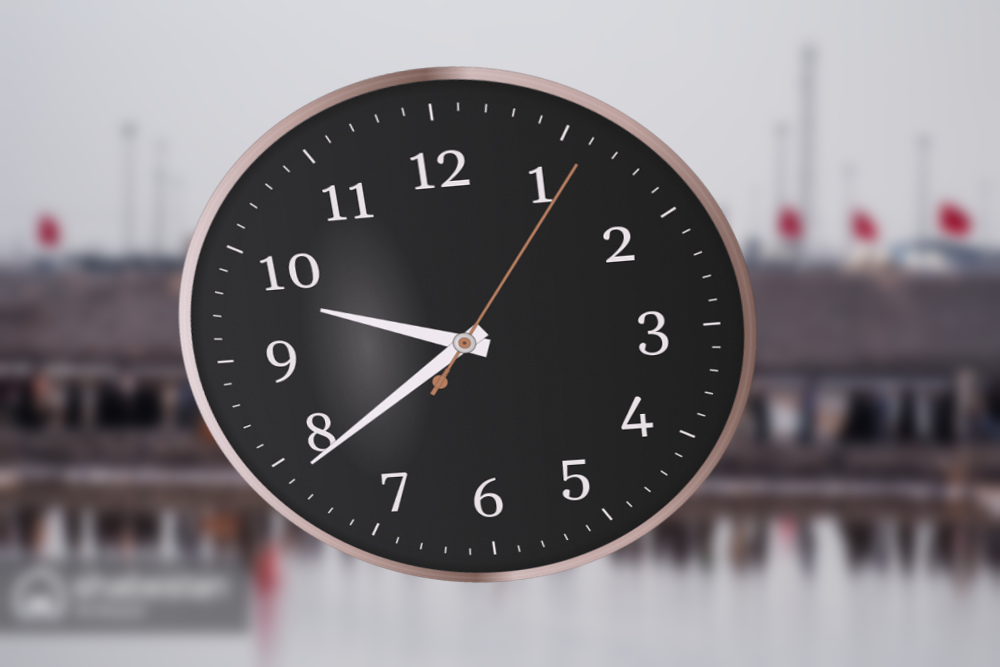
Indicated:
9:39:06
